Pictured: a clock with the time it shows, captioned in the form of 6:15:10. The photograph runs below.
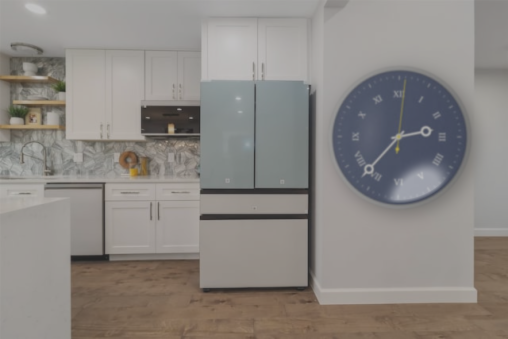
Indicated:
2:37:01
